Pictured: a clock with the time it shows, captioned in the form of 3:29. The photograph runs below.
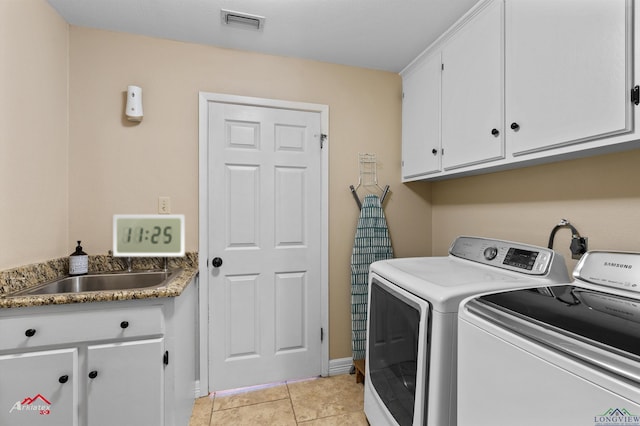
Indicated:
11:25
